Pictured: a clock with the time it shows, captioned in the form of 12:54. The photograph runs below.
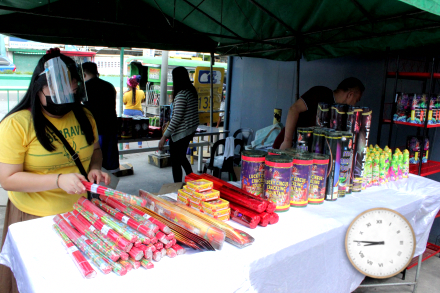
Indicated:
8:46
